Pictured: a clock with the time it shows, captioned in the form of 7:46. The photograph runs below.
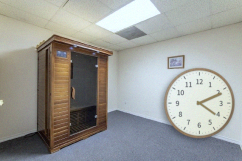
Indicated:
4:11
